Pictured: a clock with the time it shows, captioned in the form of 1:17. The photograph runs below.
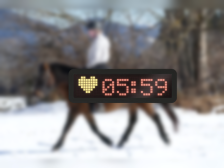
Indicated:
5:59
